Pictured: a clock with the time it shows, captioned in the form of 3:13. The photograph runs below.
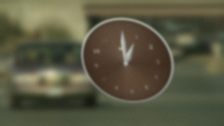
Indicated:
1:01
